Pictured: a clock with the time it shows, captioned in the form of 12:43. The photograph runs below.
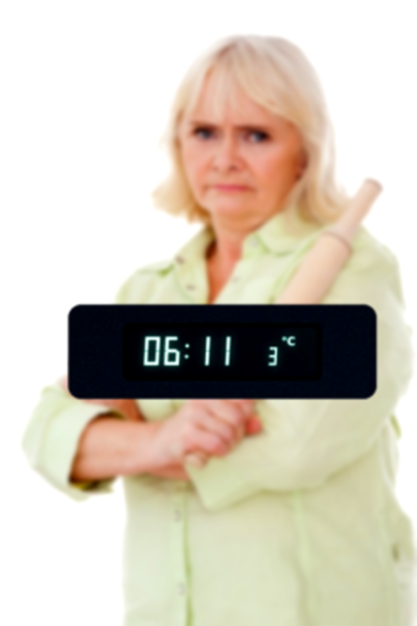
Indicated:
6:11
